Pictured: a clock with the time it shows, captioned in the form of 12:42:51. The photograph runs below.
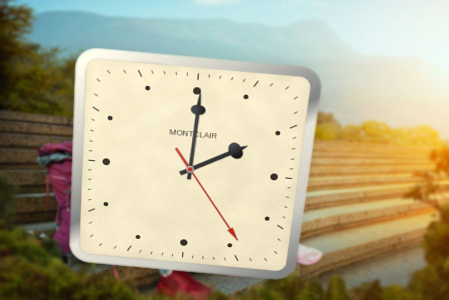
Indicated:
2:00:24
